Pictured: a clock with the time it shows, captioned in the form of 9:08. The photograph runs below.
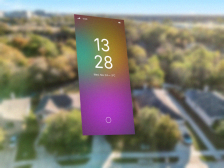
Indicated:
13:28
